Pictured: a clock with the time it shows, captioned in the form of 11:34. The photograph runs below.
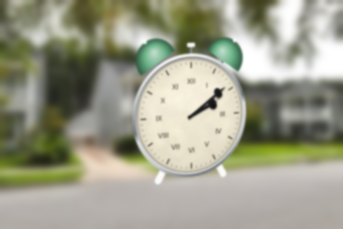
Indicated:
2:09
